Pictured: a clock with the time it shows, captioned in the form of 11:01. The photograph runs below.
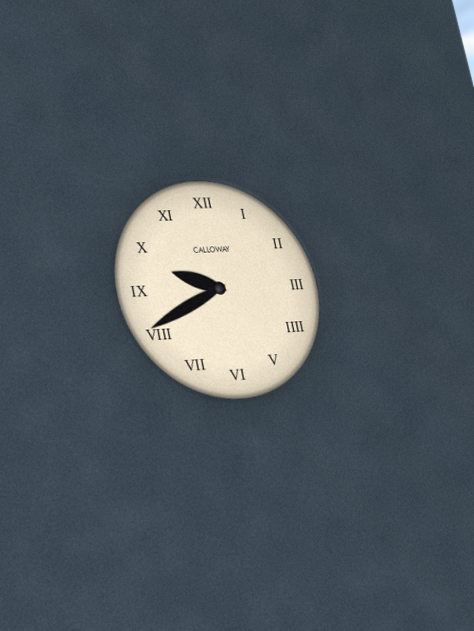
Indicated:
9:41
